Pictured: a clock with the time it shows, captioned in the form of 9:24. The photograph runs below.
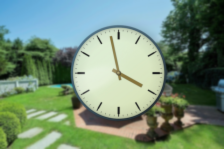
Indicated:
3:58
